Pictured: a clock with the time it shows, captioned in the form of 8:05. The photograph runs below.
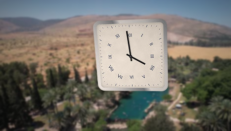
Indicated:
3:59
